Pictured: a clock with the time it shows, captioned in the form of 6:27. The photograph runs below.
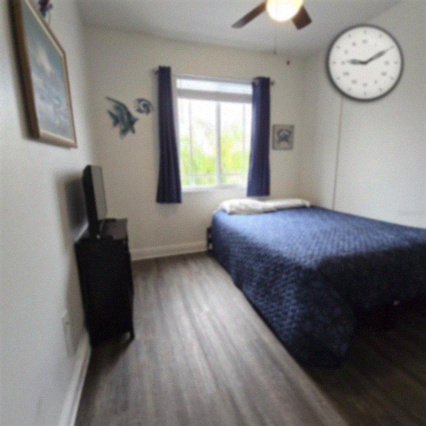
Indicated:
9:10
